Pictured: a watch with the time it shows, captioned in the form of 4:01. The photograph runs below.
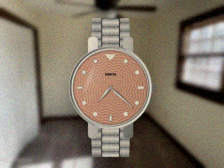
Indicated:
7:22
